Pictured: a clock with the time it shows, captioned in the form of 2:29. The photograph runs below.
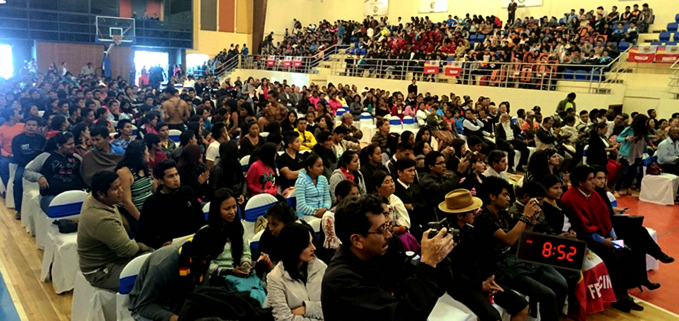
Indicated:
8:52
